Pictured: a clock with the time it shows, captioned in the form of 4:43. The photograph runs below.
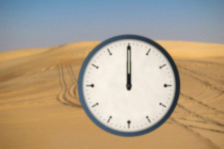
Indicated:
12:00
